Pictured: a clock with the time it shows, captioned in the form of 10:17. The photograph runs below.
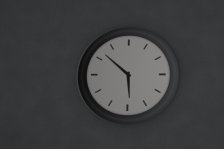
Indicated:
5:52
